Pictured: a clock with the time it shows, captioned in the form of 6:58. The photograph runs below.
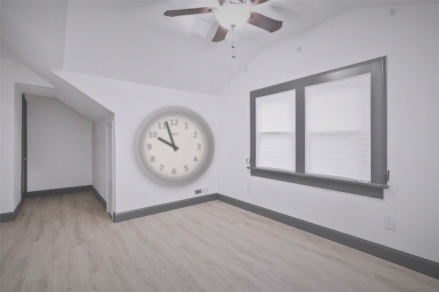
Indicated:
9:57
